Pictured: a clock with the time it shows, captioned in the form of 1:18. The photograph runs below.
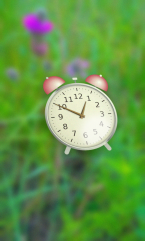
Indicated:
12:50
